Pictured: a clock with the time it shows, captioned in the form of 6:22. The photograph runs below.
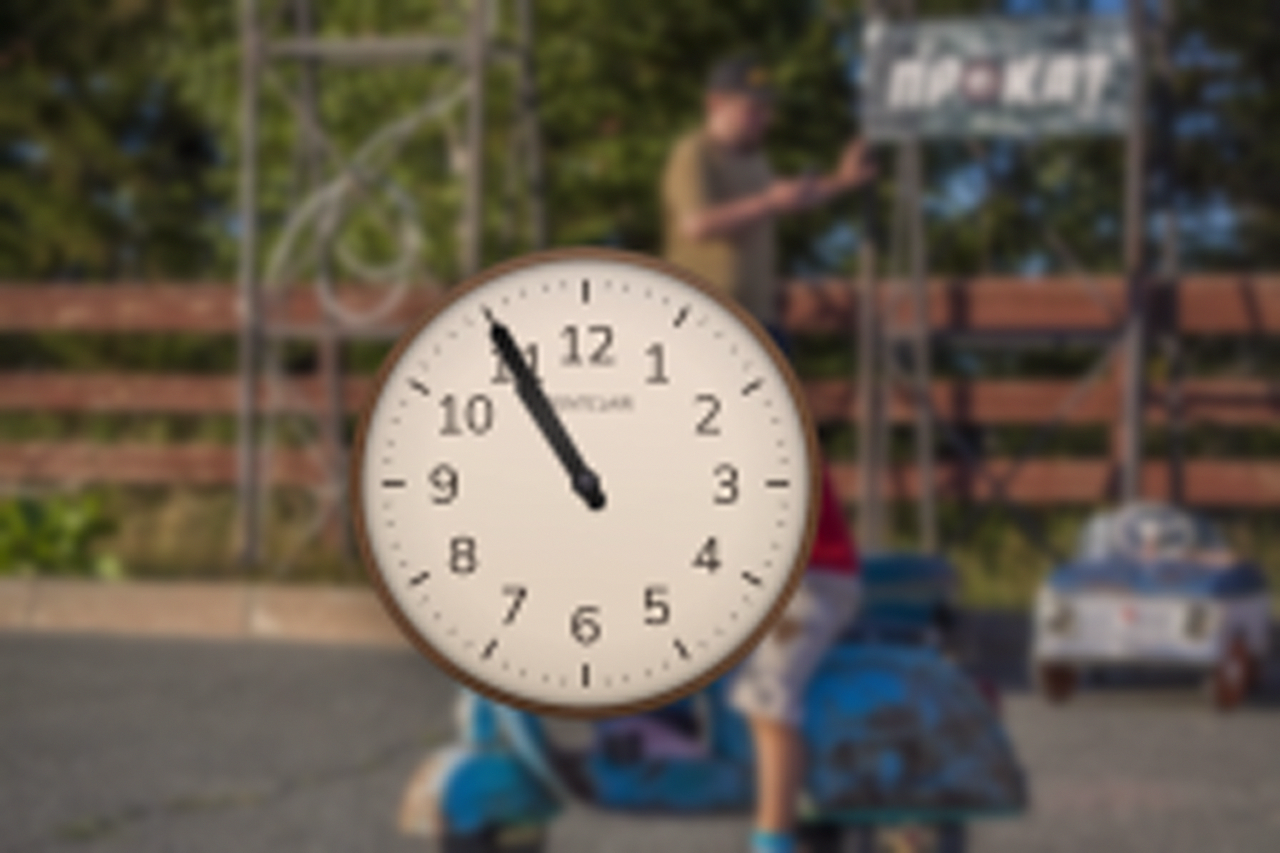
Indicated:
10:55
